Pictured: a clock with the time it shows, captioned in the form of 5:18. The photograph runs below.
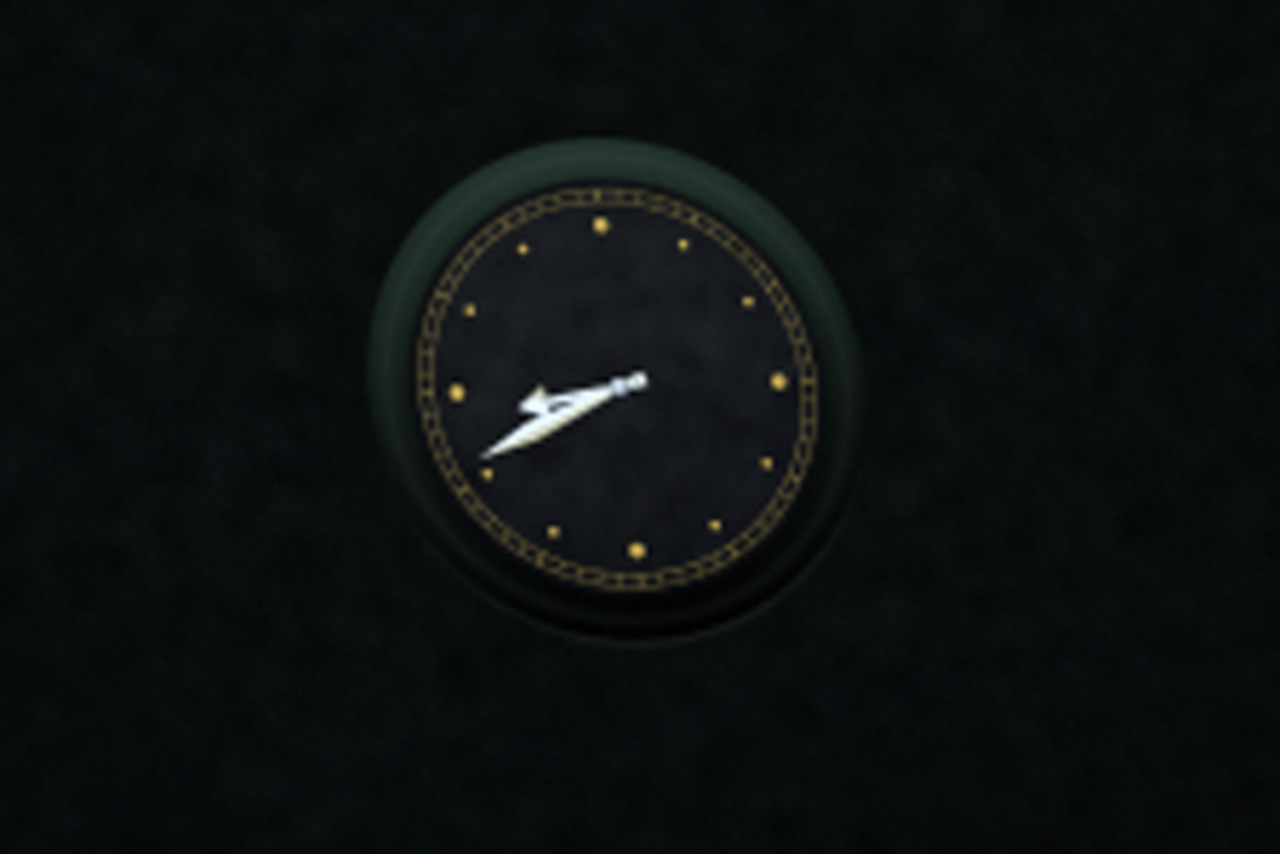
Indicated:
8:41
